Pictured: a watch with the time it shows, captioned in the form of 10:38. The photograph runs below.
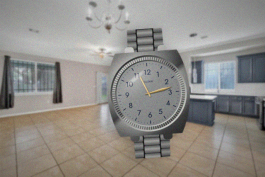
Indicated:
11:13
